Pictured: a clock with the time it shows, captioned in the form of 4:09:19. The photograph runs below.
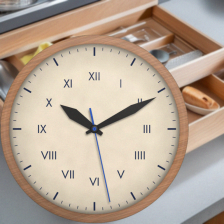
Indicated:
10:10:28
